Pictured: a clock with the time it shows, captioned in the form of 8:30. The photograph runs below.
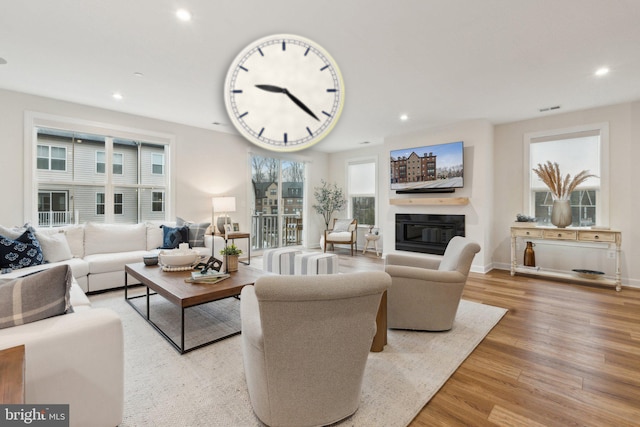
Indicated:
9:22
